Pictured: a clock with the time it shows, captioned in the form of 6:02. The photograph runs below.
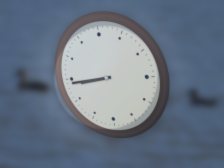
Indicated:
8:44
